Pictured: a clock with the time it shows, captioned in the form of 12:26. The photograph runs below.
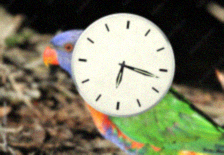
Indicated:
6:17
